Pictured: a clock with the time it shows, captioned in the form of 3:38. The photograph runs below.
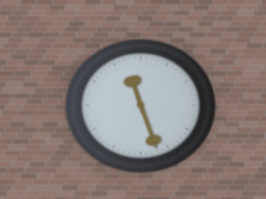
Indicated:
11:27
